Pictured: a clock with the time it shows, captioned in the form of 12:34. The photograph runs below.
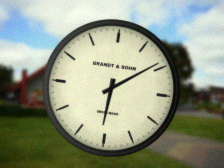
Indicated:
6:09
